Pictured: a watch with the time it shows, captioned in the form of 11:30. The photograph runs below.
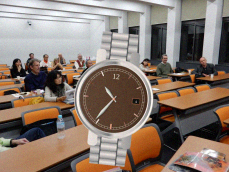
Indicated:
10:36
